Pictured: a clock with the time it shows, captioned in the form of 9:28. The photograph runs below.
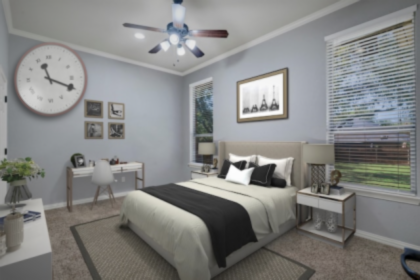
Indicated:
11:19
